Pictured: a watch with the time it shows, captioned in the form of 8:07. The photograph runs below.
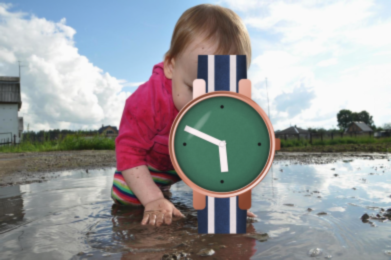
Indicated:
5:49
